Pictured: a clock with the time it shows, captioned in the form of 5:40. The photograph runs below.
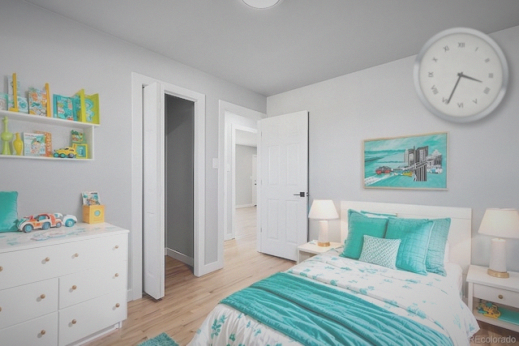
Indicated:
3:34
